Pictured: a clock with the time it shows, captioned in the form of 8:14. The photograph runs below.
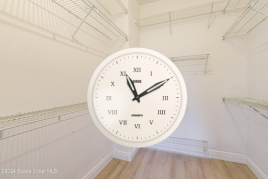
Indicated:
11:10
